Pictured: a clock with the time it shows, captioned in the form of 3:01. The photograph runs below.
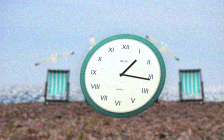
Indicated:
1:16
